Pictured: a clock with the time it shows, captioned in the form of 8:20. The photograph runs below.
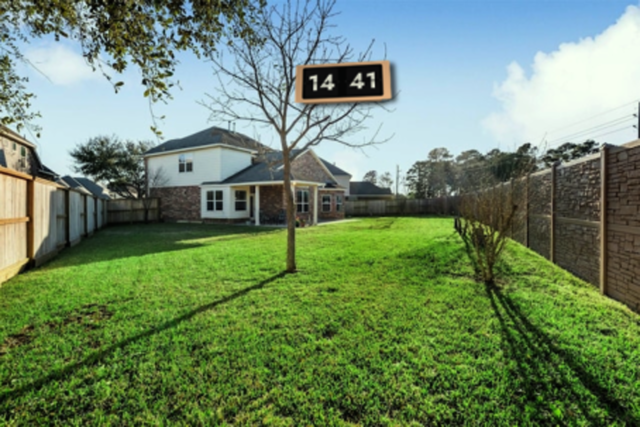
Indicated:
14:41
